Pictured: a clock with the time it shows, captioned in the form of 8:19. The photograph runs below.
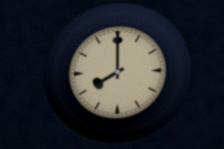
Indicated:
8:00
